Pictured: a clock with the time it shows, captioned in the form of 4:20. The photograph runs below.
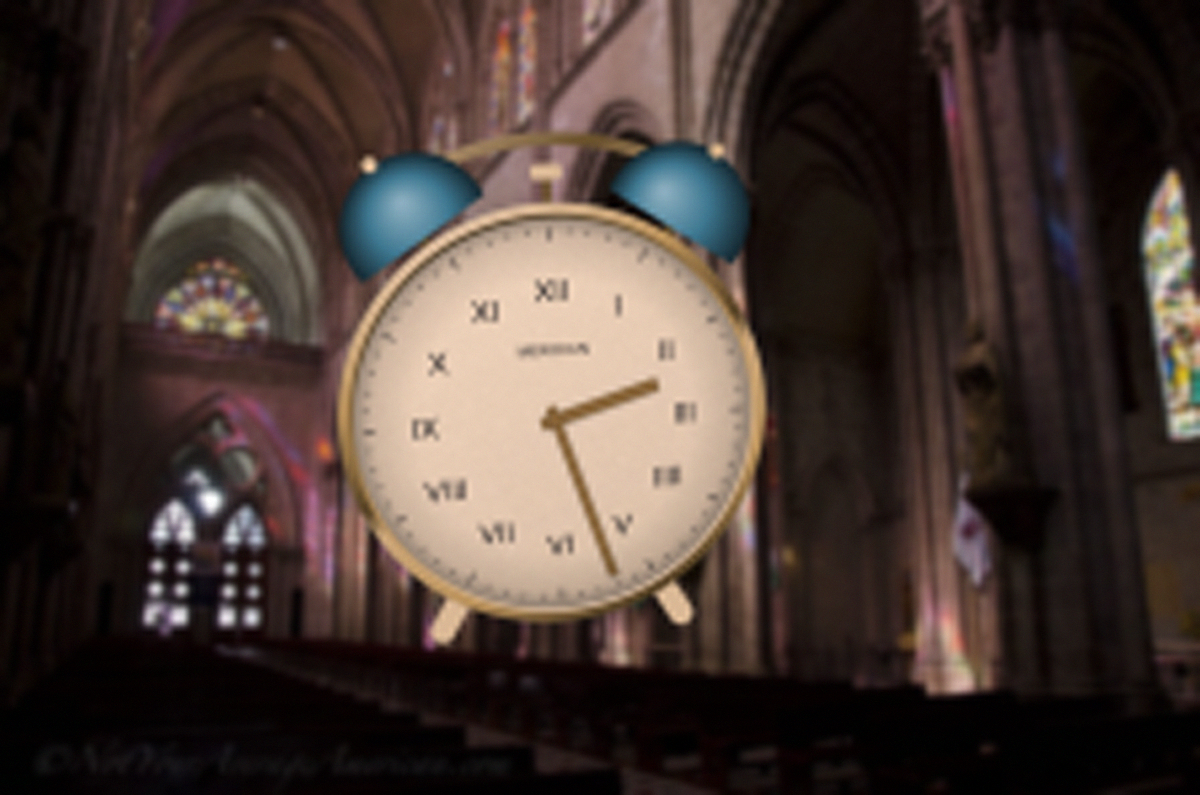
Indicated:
2:27
